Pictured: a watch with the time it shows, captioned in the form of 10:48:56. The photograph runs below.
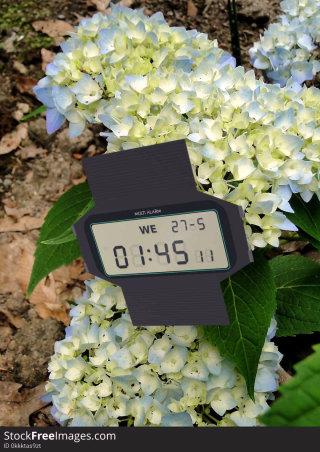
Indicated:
1:45:11
